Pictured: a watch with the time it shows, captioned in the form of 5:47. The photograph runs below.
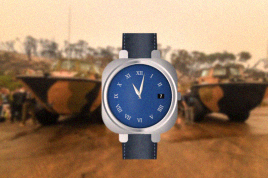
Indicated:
11:02
